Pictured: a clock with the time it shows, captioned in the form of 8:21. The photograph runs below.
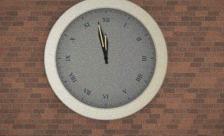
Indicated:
11:58
